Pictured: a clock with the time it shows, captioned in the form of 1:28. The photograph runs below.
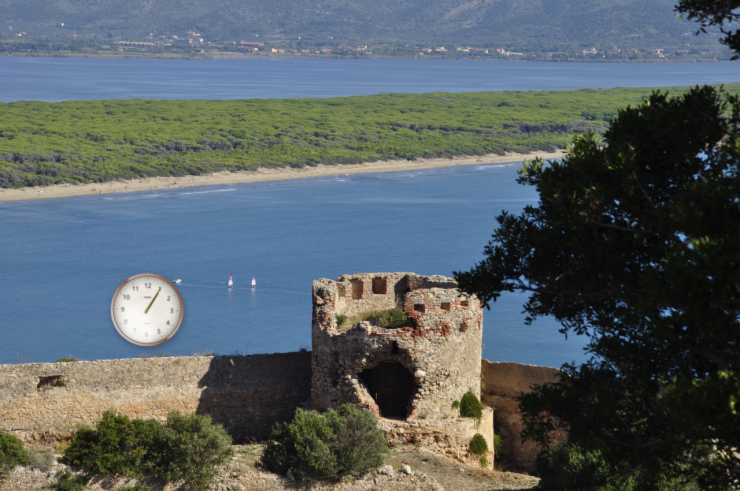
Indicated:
1:05
